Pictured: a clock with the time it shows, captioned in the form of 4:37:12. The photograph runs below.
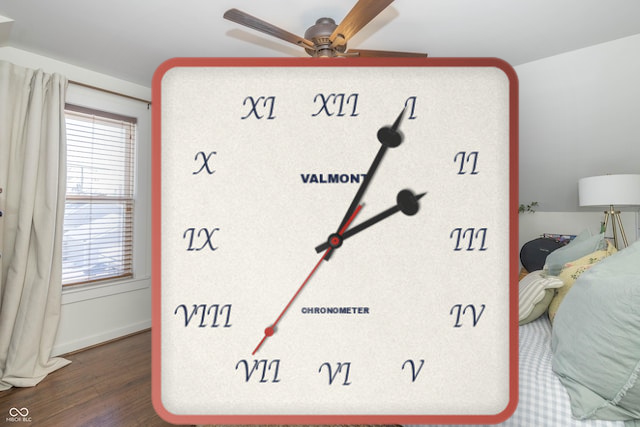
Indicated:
2:04:36
